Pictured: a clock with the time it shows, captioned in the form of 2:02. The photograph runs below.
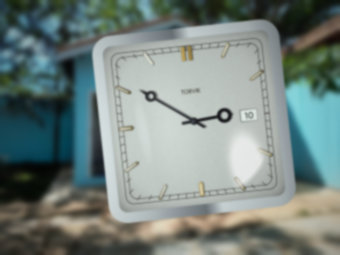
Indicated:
2:51
